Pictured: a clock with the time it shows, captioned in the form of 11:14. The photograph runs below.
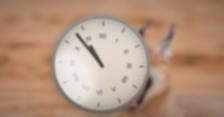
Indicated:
10:53
